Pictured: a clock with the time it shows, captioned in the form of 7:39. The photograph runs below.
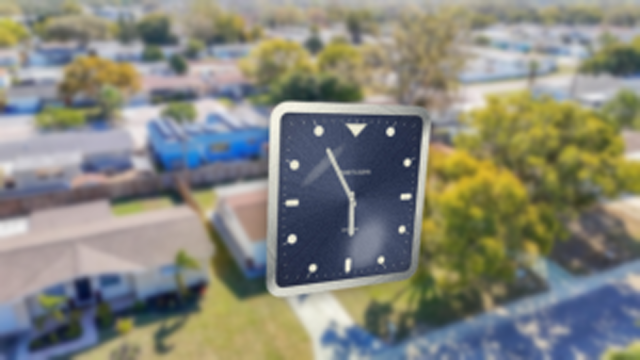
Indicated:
5:55
